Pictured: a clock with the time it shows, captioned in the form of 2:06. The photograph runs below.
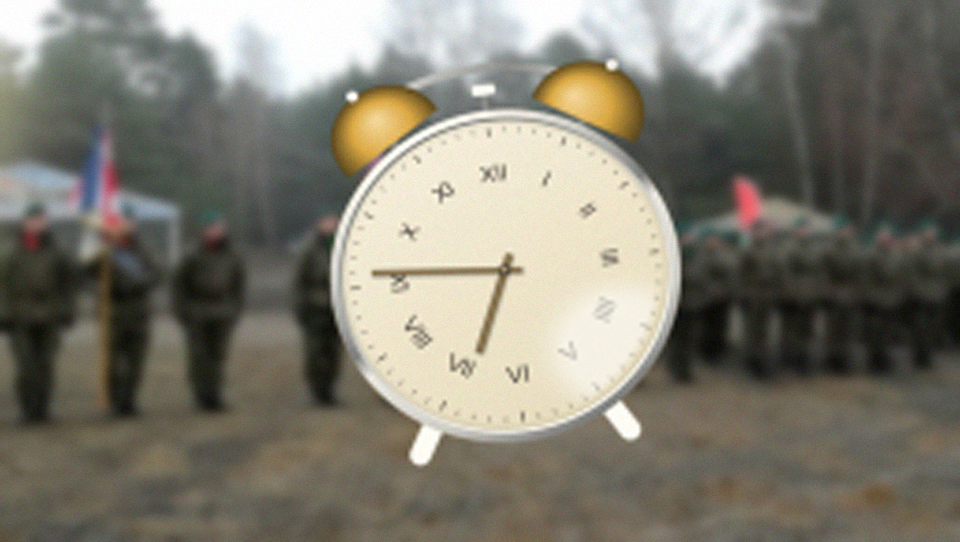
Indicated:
6:46
